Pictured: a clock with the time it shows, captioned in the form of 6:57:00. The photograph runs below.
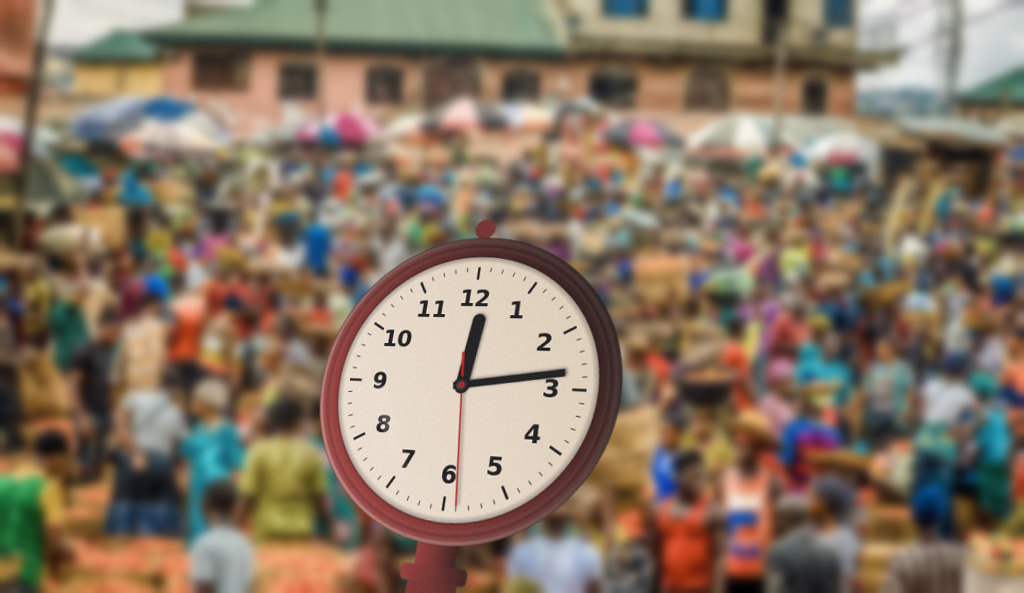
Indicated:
12:13:29
